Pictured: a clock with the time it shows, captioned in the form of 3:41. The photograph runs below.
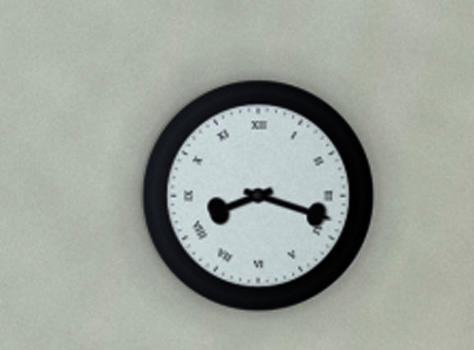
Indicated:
8:18
